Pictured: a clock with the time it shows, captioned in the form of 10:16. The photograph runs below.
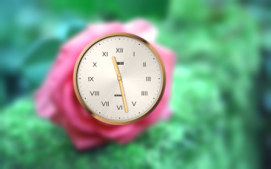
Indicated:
11:28
